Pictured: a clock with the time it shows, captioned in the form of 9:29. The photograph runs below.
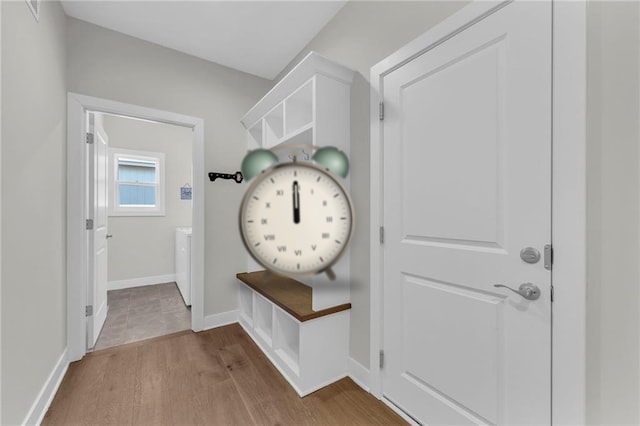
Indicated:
12:00
